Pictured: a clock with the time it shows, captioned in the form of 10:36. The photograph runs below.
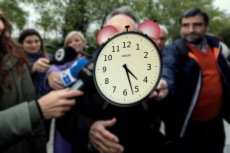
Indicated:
4:27
